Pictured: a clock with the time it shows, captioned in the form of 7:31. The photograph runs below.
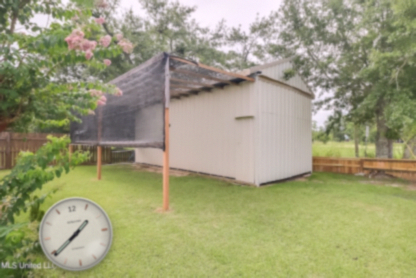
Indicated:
1:39
